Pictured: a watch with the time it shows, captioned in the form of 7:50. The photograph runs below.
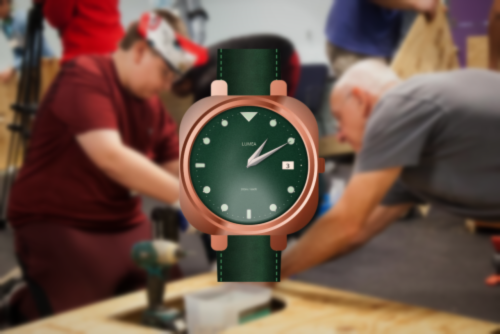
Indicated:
1:10
